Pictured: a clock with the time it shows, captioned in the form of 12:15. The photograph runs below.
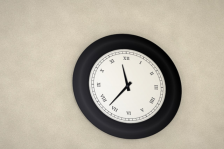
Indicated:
11:37
